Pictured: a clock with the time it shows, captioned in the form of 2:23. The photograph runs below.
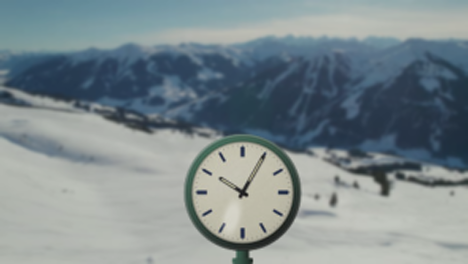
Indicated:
10:05
